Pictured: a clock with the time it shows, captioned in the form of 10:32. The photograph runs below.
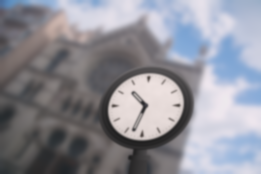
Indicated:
10:33
